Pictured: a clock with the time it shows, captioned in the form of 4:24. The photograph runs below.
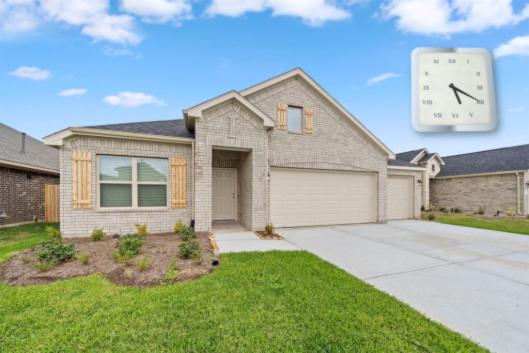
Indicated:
5:20
